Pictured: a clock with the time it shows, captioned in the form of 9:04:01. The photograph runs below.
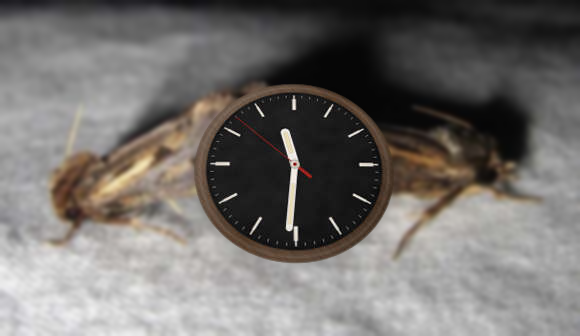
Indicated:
11:30:52
